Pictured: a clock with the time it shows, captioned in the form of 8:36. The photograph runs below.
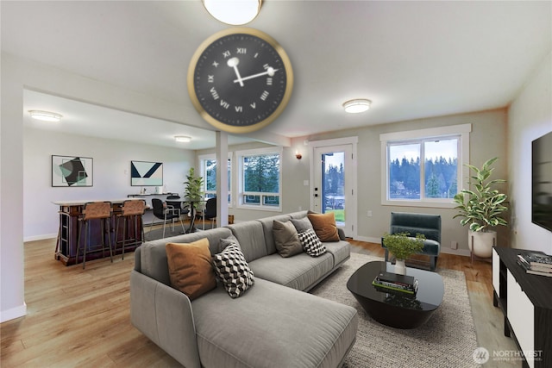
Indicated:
11:12
